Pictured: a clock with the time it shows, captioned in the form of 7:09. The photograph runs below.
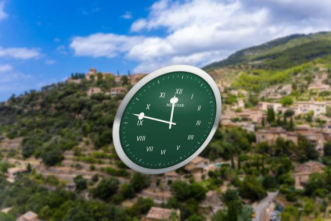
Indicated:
11:47
